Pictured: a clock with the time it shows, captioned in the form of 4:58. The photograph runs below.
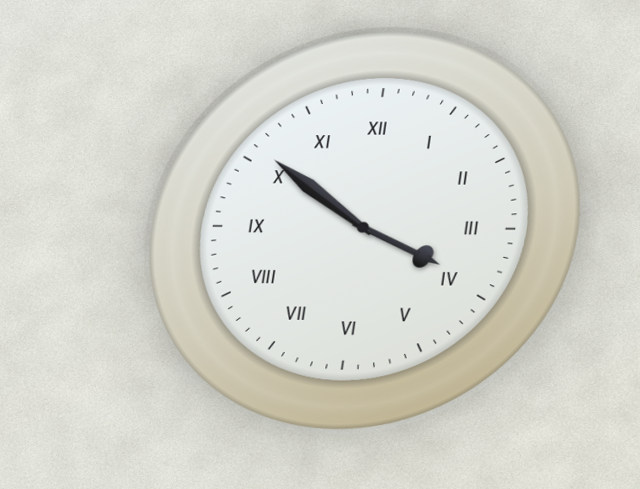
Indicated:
3:51
